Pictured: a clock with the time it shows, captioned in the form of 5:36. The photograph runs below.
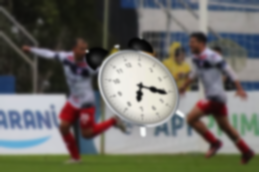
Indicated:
7:21
